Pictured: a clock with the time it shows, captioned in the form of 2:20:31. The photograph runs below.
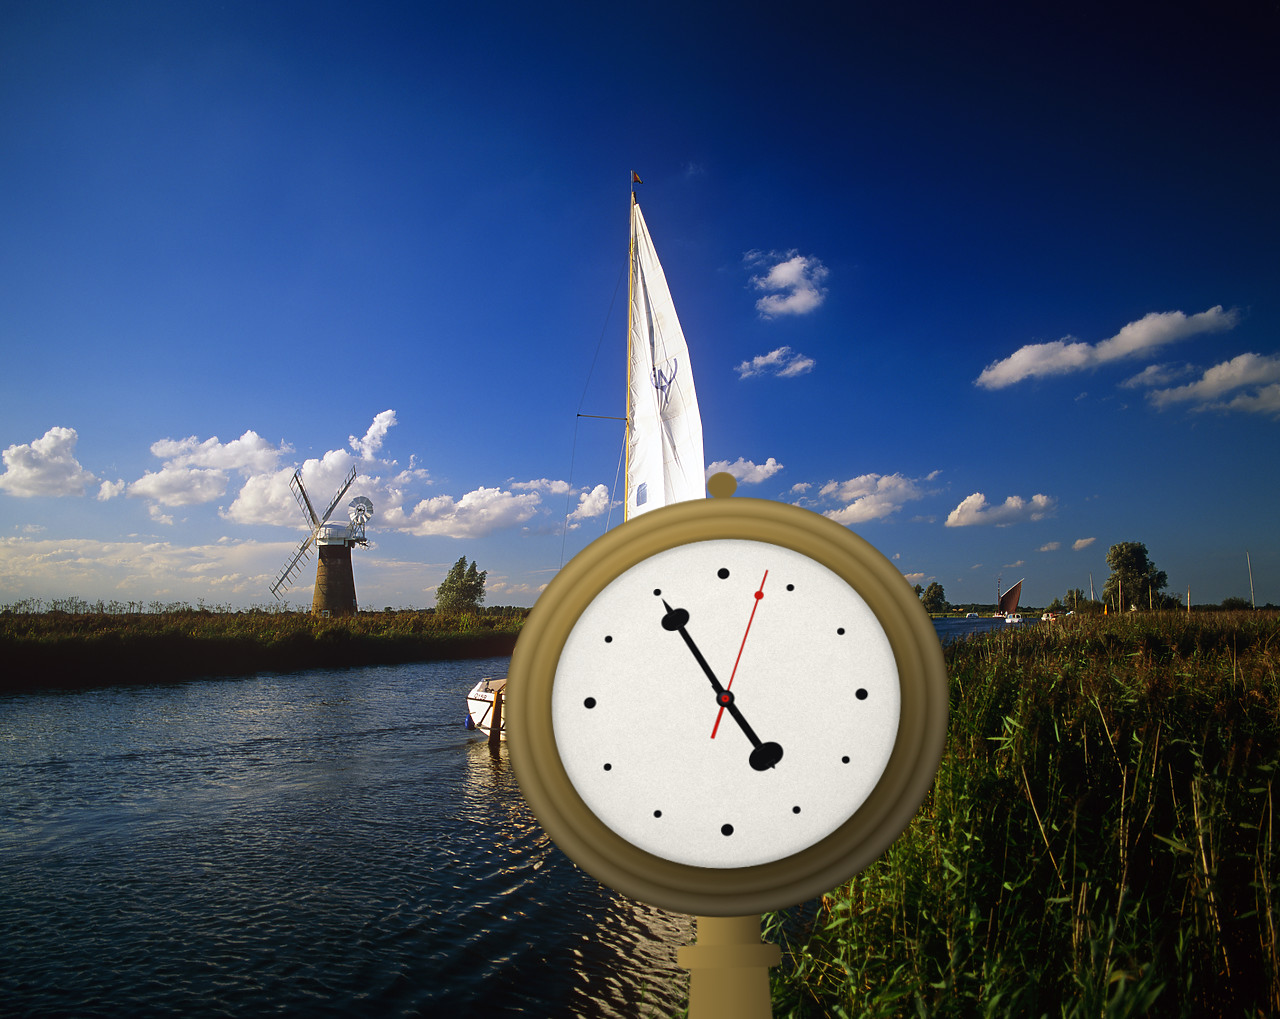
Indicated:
4:55:03
